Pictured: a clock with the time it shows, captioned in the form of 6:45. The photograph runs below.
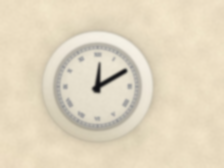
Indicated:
12:10
